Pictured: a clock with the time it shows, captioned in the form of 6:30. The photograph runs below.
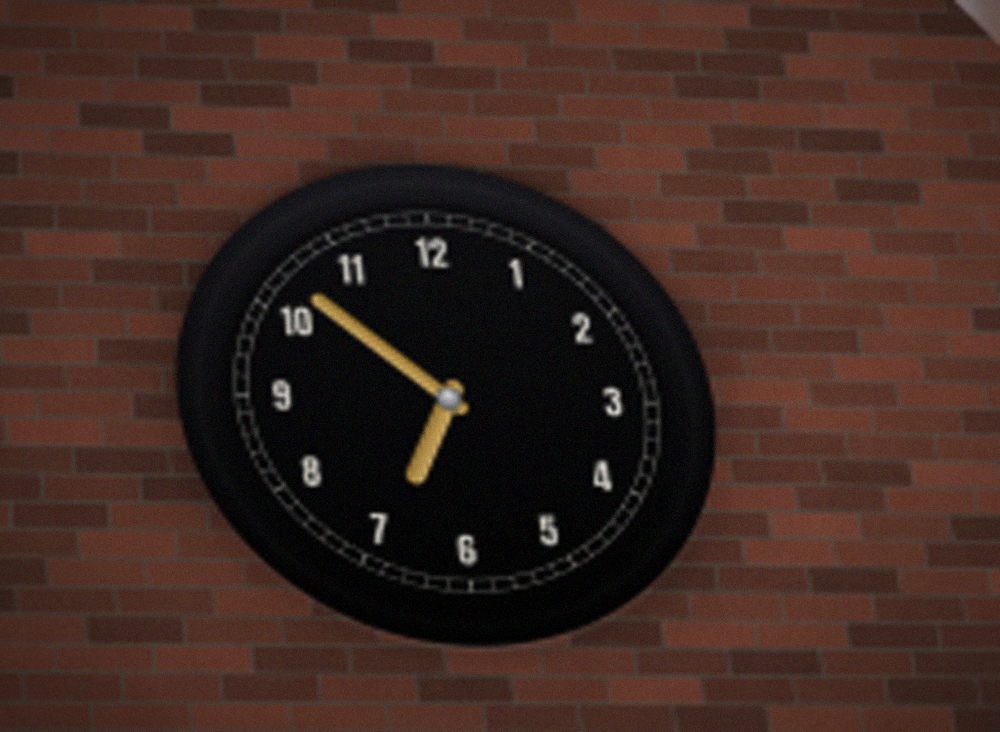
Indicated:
6:52
